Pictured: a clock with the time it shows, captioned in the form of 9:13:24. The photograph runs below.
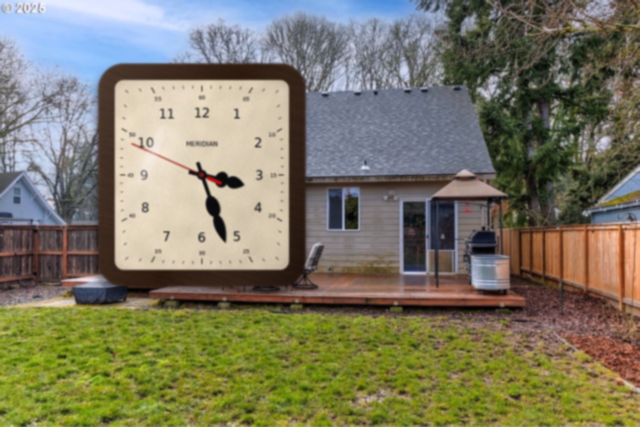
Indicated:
3:26:49
